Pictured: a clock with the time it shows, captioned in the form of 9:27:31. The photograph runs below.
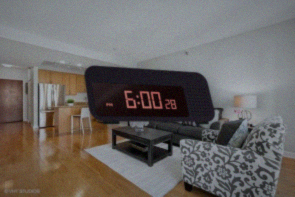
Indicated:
6:00:28
